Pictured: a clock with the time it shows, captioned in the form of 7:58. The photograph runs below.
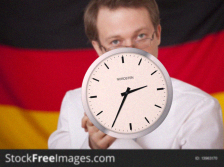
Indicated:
2:35
